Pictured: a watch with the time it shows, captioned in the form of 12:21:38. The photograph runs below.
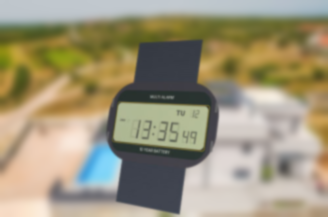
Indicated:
13:35:49
